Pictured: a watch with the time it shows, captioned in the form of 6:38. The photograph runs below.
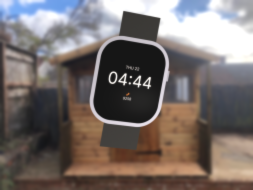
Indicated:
4:44
